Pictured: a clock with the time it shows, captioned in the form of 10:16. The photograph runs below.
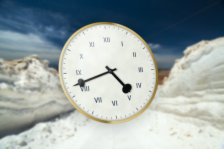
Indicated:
4:42
